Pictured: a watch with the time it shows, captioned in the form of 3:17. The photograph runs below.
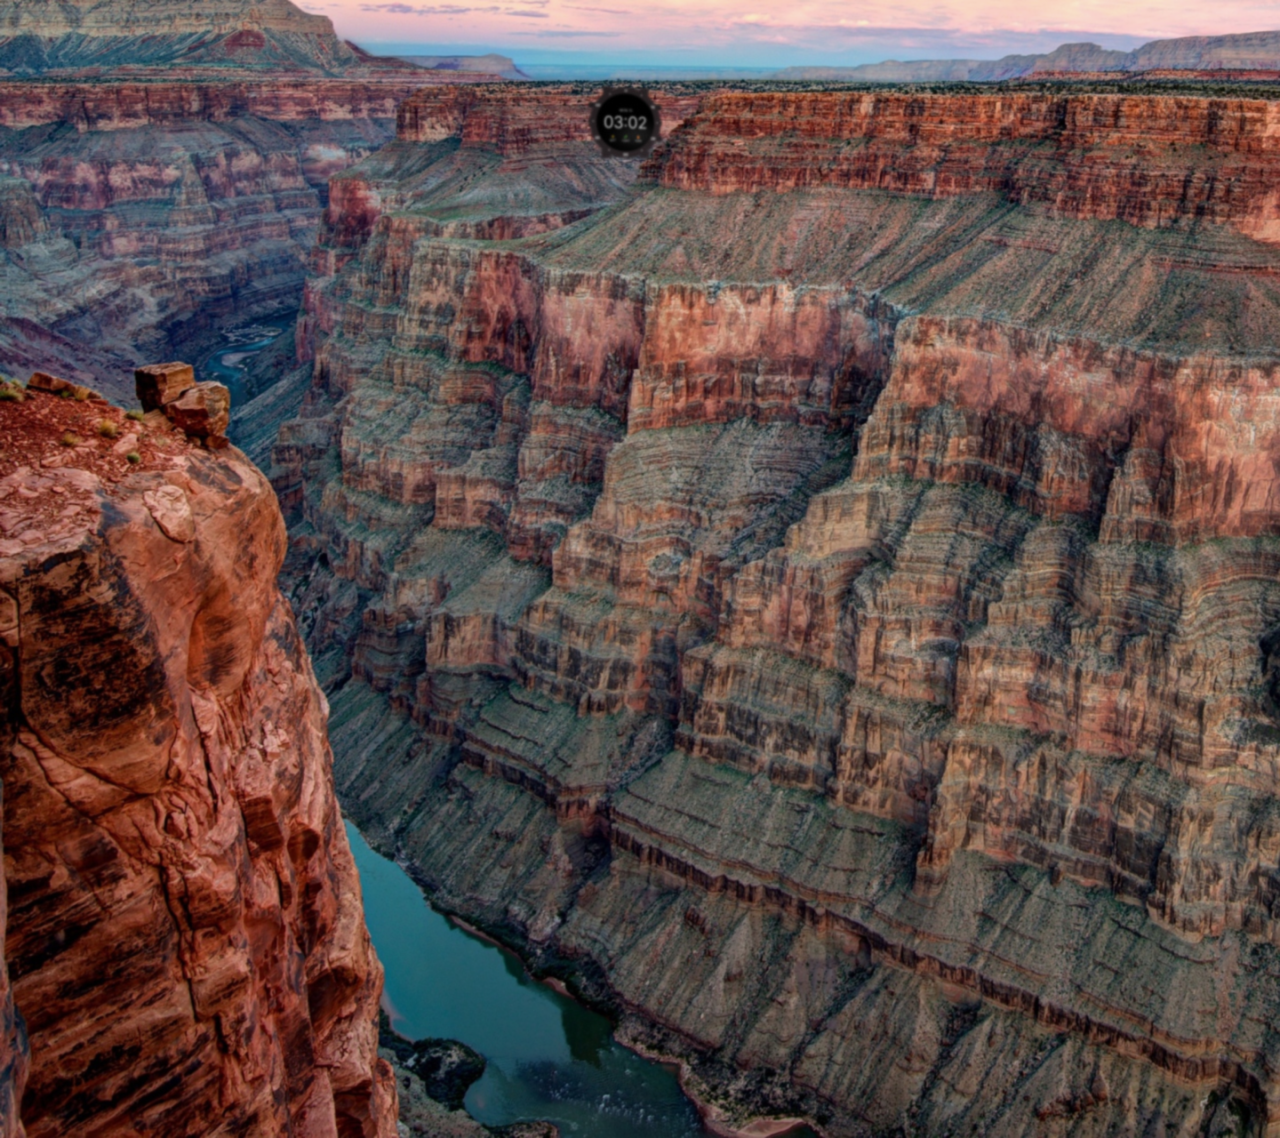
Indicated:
3:02
